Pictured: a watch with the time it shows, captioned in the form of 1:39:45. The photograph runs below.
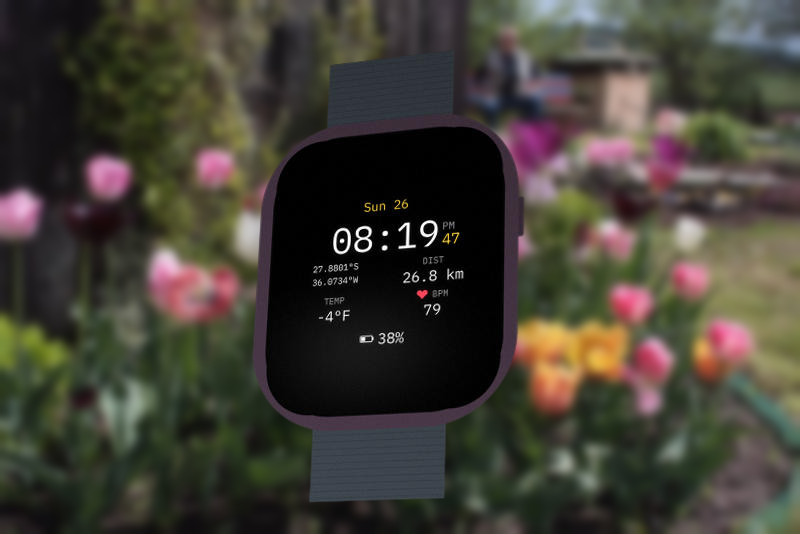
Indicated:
8:19:47
